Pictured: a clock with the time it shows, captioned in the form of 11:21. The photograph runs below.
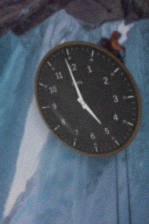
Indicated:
4:59
